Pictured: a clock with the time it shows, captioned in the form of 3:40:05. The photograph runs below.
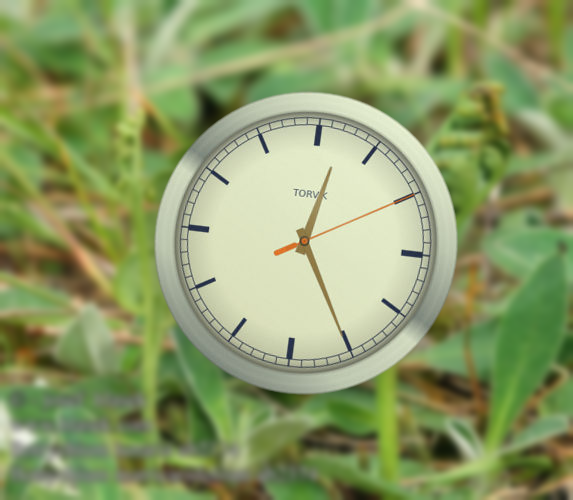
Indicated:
12:25:10
